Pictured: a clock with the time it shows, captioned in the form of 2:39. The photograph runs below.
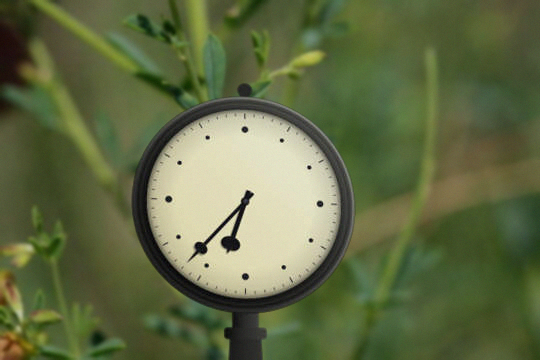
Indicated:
6:37
